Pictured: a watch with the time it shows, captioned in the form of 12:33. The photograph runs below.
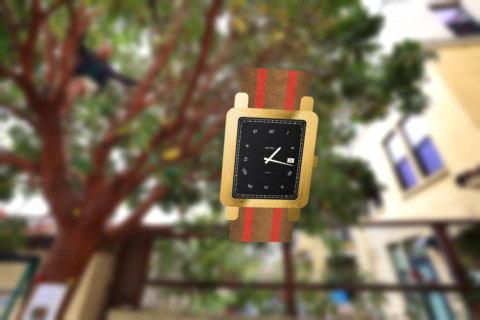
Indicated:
1:17
